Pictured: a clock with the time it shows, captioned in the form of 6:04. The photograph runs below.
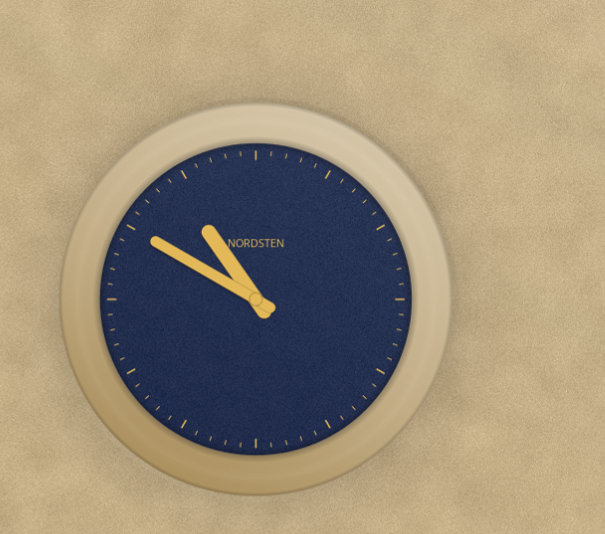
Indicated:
10:50
